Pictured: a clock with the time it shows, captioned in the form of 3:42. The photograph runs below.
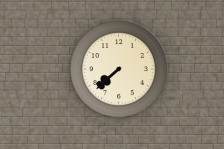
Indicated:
7:38
